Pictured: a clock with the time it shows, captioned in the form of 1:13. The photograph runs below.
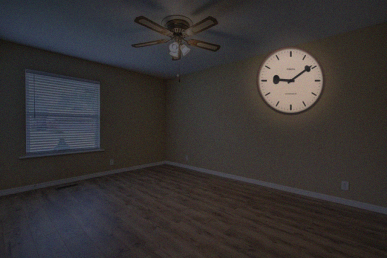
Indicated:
9:09
